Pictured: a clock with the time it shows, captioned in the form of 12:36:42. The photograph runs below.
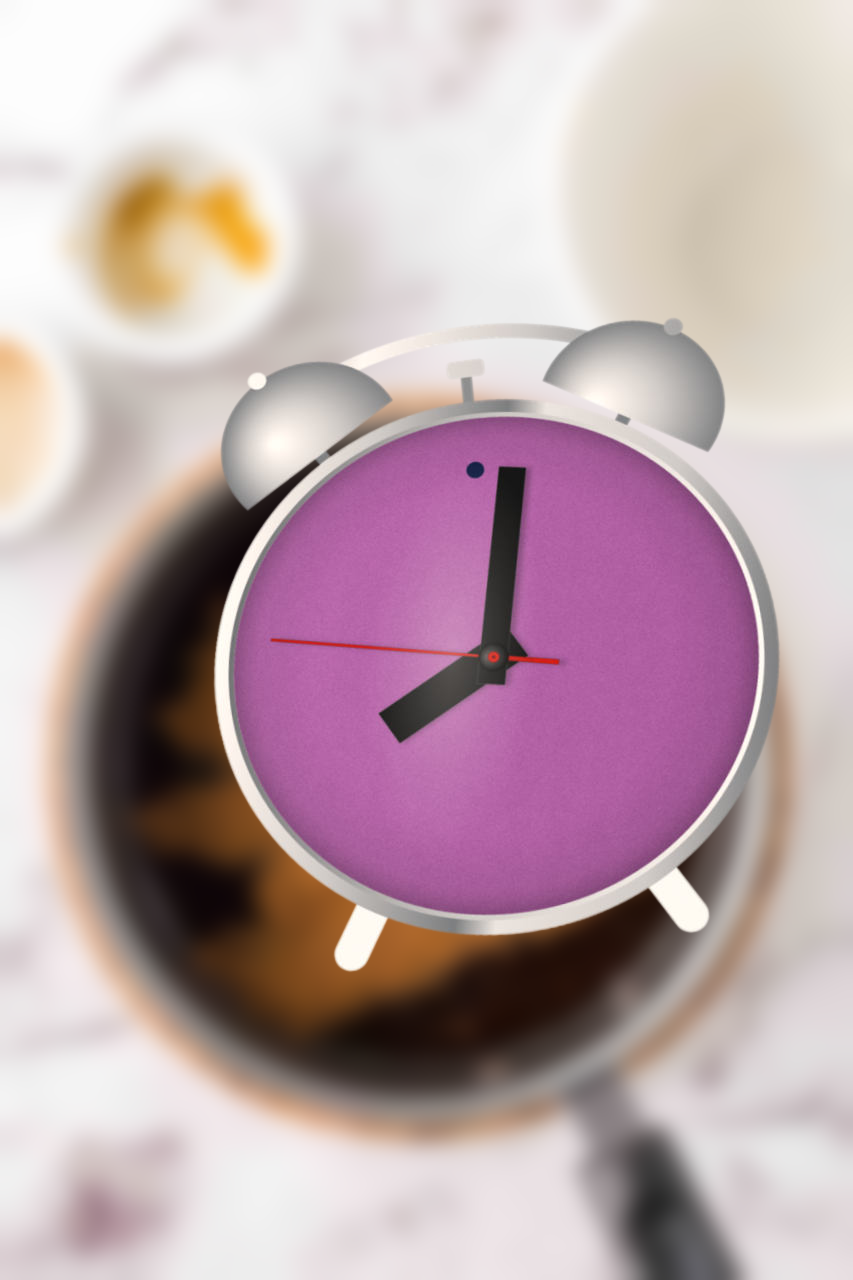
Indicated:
8:01:47
